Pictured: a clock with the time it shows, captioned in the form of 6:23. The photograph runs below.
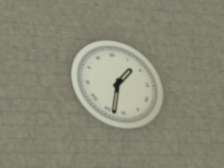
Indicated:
1:33
